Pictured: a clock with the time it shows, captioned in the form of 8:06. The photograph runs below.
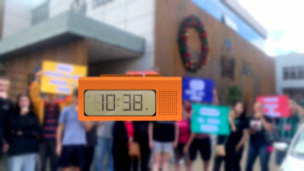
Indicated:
10:38
